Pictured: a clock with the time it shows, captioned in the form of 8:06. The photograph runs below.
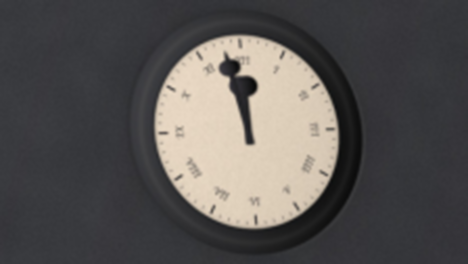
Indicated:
11:58
